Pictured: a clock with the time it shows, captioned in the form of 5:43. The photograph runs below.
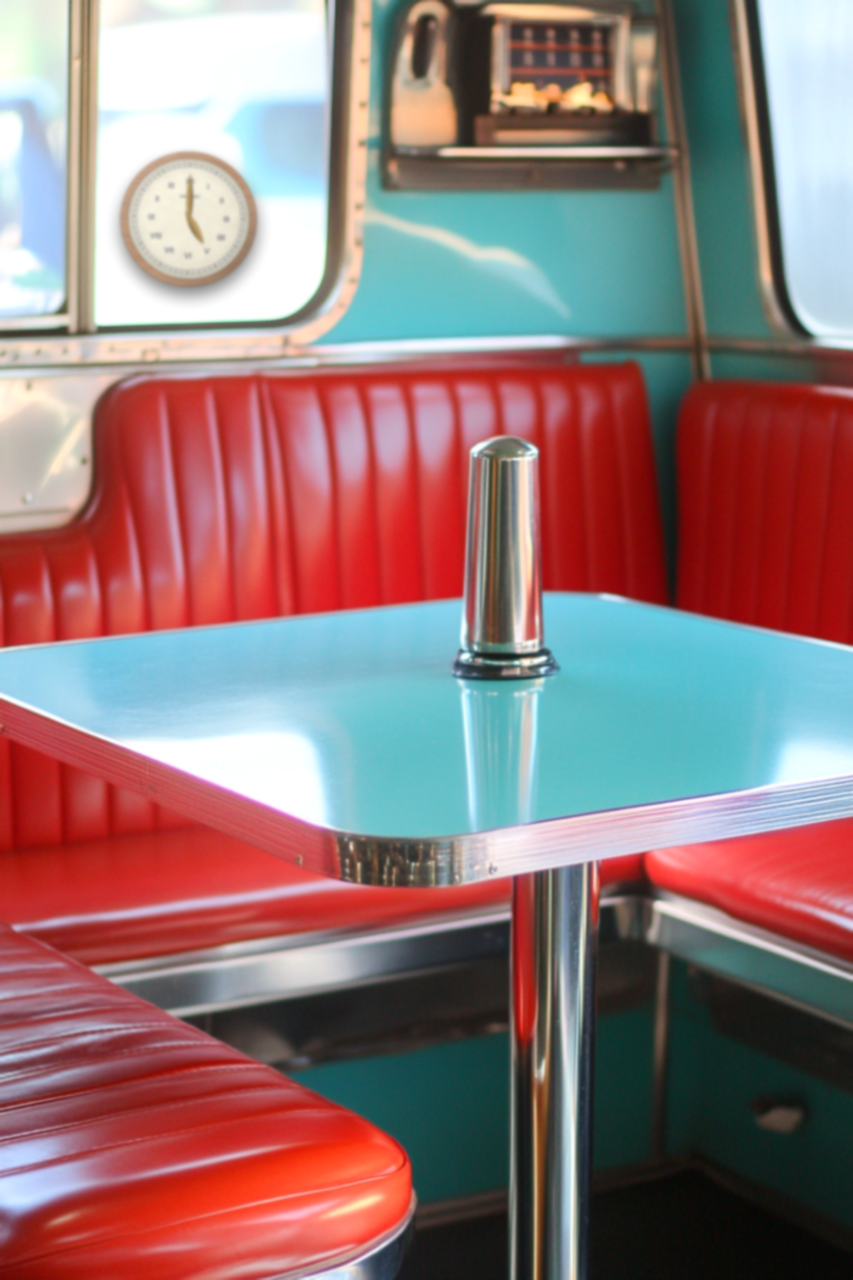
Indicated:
5:00
